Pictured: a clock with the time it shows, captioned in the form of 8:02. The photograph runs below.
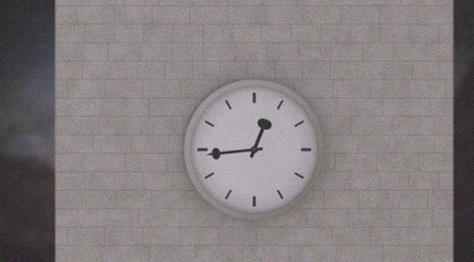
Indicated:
12:44
